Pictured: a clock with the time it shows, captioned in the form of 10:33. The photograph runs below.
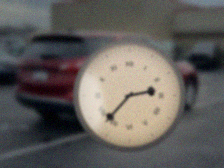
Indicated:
2:37
